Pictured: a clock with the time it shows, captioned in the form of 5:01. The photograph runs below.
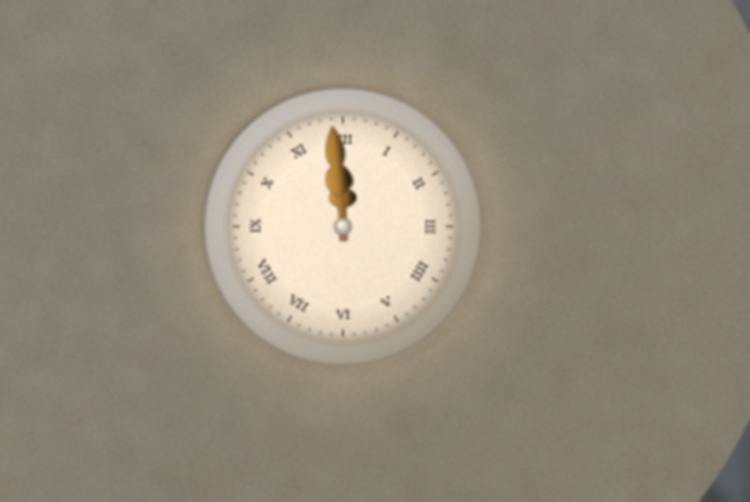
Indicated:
11:59
